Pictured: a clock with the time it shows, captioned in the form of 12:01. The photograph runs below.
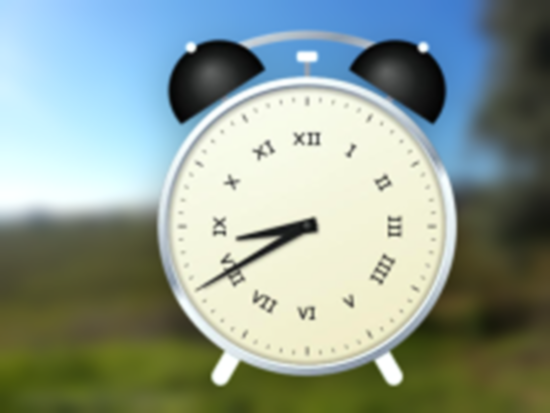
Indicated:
8:40
